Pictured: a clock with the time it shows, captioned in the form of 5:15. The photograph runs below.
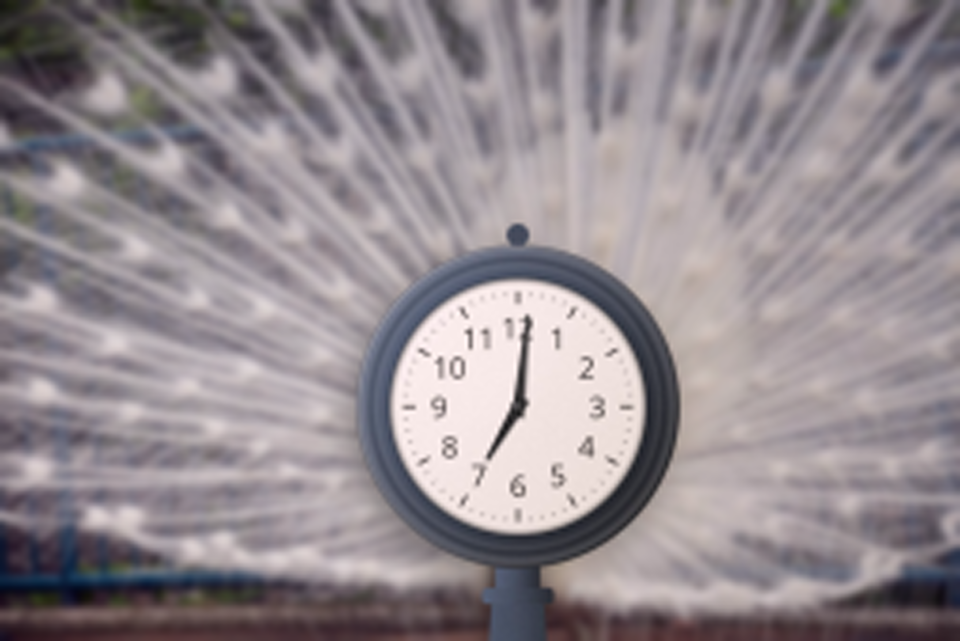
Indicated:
7:01
